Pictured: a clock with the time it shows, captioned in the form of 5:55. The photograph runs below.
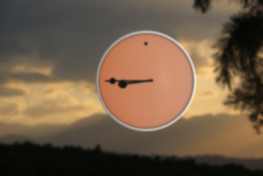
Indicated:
8:45
